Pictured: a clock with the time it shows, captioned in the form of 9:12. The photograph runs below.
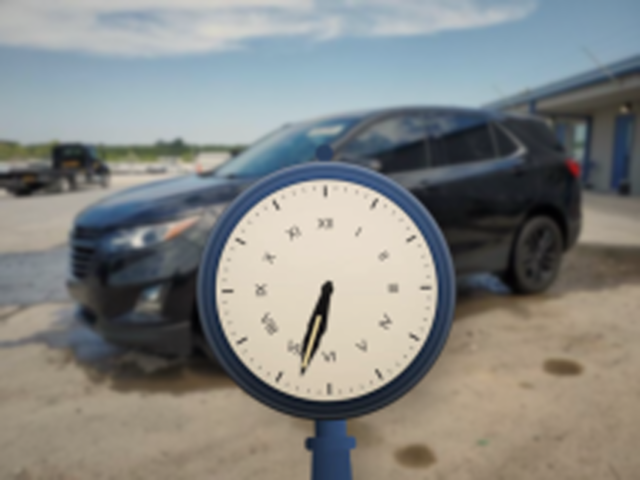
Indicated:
6:33
